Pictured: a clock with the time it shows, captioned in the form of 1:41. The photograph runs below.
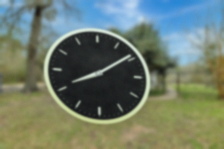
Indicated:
8:09
